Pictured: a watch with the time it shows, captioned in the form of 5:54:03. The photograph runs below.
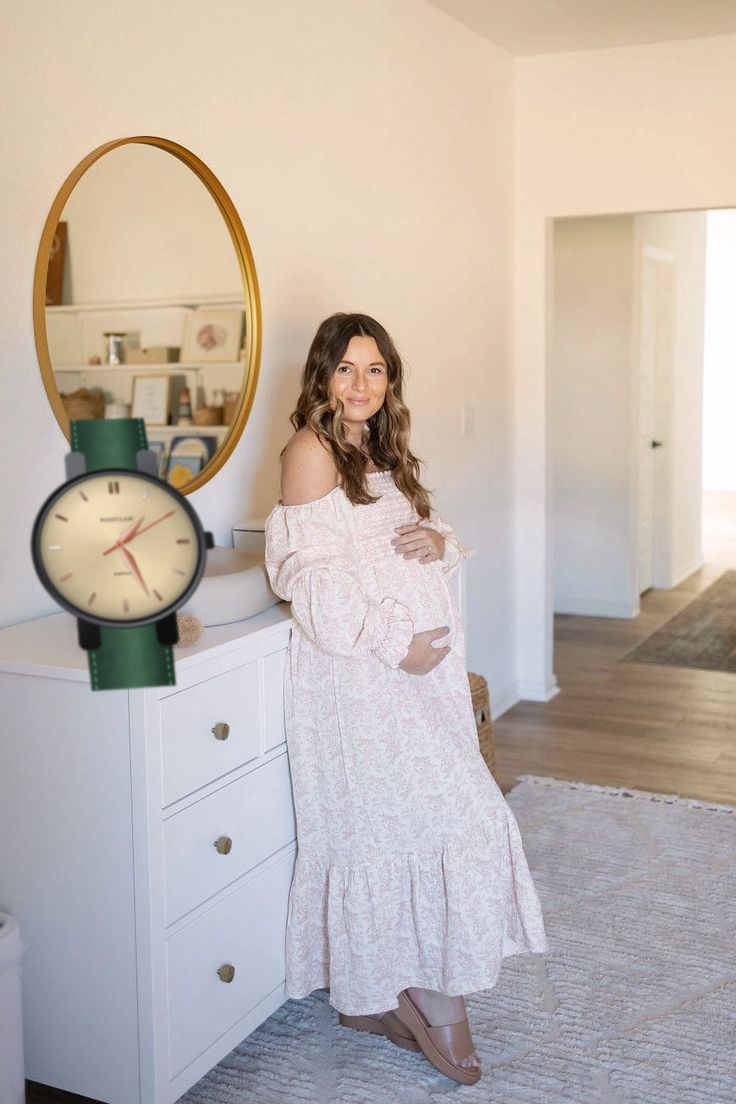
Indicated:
1:26:10
